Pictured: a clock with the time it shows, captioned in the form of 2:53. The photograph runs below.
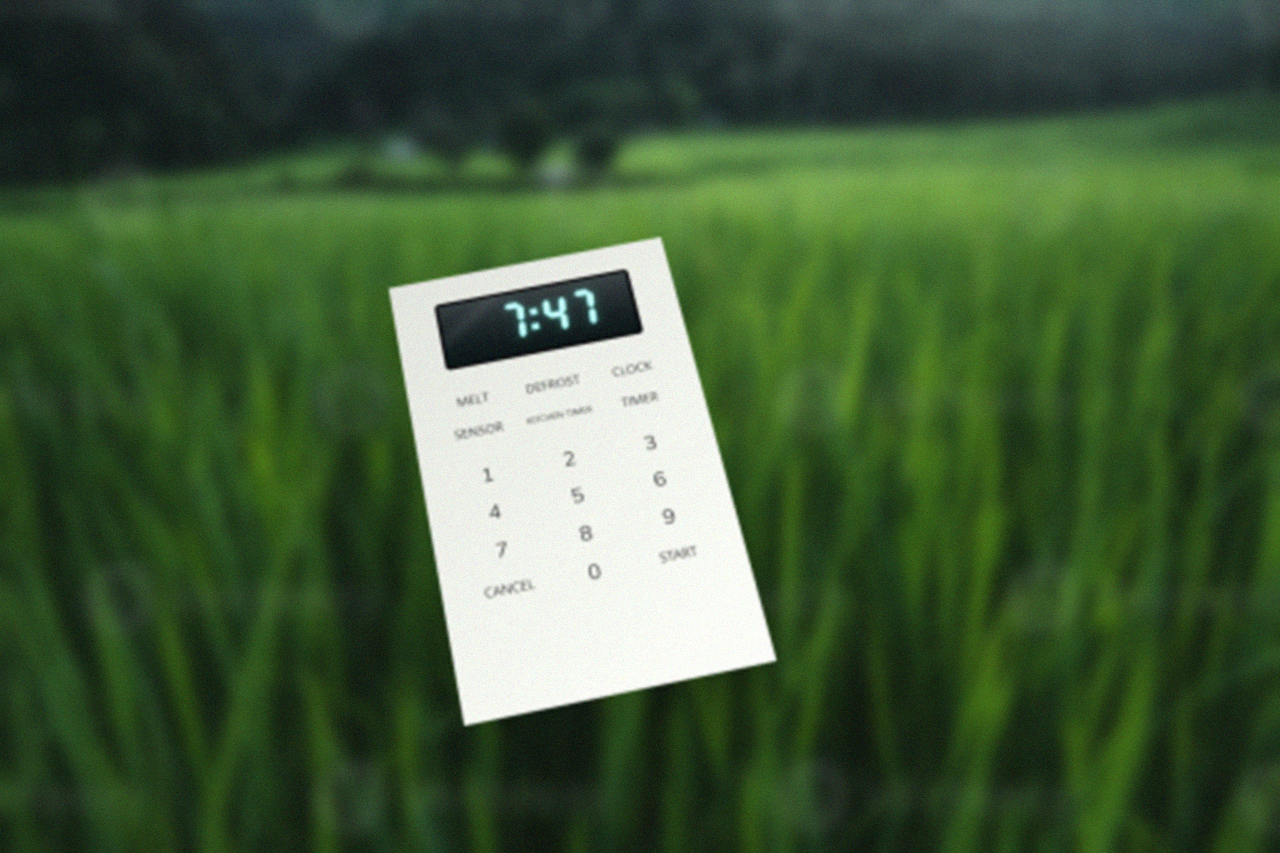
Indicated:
7:47
